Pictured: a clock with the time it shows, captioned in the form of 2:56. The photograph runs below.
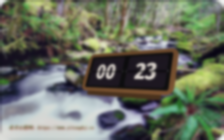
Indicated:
0:23
